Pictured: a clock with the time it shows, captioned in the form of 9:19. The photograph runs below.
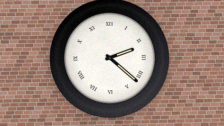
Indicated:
2:22
